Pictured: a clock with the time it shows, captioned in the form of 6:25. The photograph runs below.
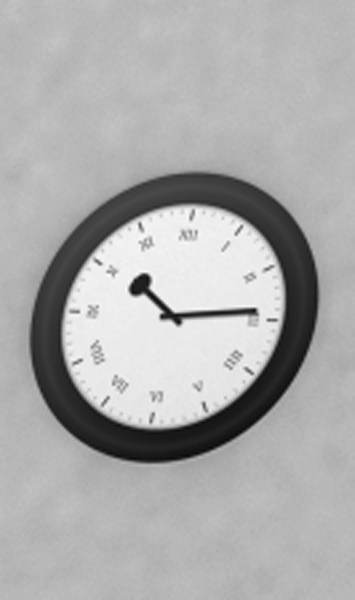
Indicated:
10:14
